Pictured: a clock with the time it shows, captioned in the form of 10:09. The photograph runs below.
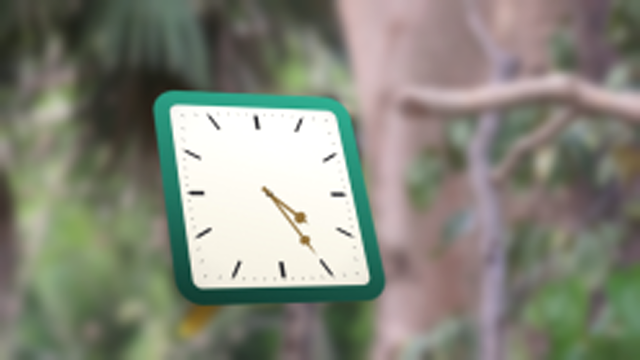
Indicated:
4:25
